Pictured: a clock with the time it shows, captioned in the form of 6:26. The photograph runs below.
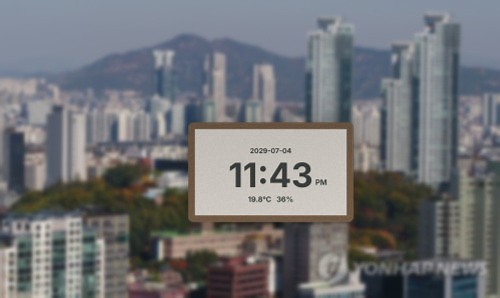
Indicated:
11:43
